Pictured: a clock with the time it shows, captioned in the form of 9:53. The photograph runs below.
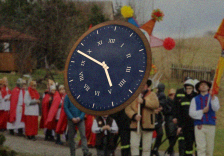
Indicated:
4:48
